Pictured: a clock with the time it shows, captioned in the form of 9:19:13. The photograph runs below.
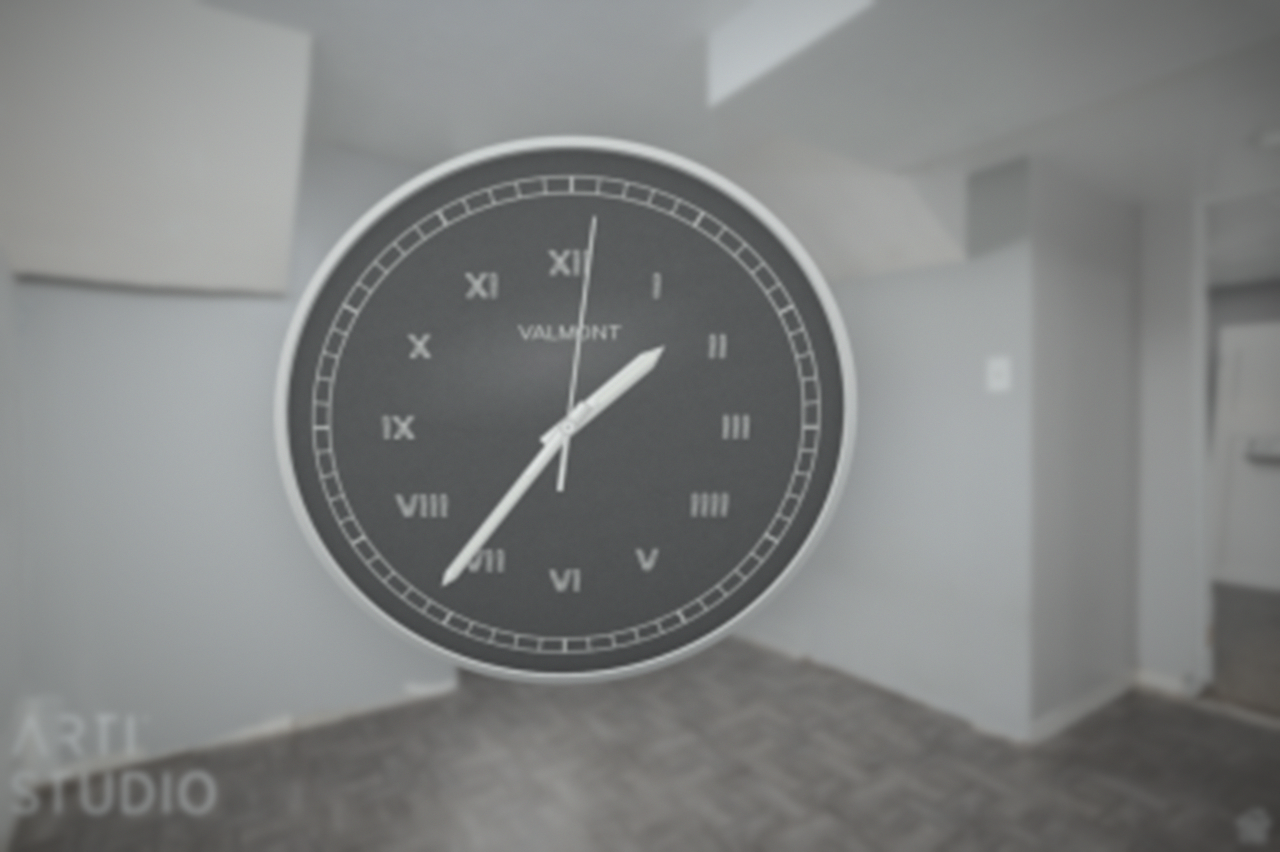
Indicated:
1:36:01
